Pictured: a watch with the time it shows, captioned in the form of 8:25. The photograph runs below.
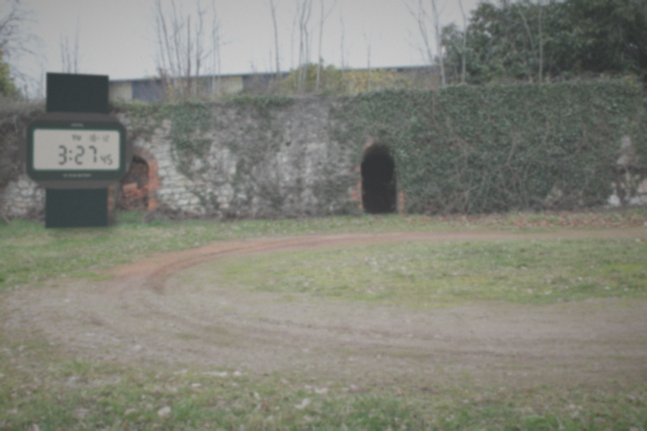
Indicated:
3:27
